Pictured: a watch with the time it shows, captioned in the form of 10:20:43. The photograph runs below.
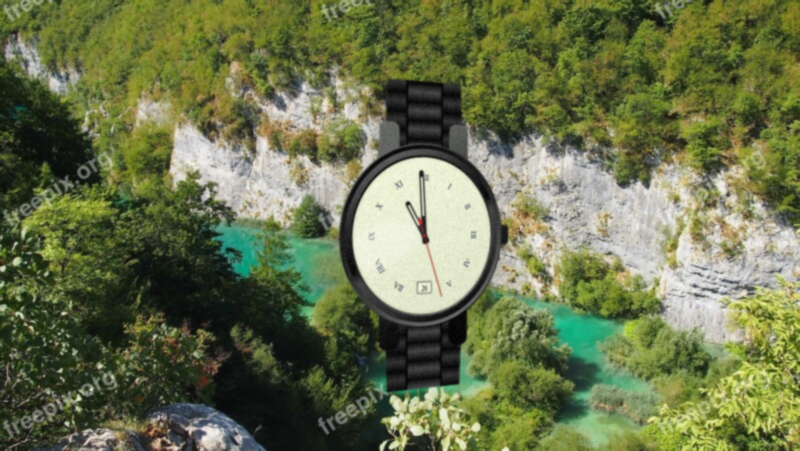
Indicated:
10:59:27
